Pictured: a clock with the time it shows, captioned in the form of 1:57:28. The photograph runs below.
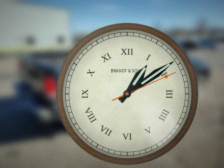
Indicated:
1:09:11
